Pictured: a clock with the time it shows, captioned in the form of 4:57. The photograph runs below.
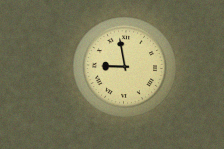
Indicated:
8:58
